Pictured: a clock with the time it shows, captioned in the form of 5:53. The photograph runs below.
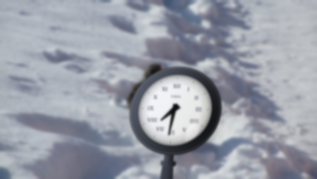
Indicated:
7:31
